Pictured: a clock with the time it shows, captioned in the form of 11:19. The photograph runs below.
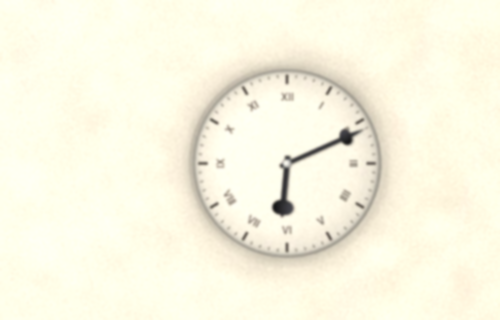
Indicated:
6:11
